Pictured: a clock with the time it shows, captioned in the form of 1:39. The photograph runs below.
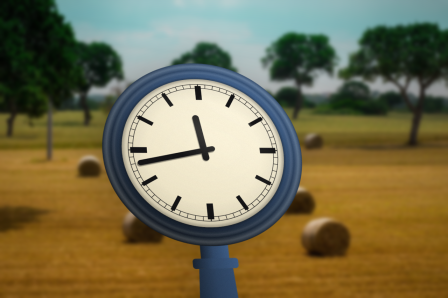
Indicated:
11:43
